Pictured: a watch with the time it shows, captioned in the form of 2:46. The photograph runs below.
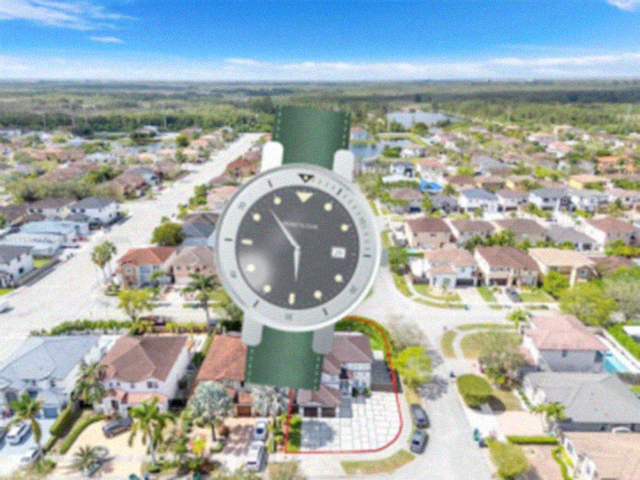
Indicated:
5:53
